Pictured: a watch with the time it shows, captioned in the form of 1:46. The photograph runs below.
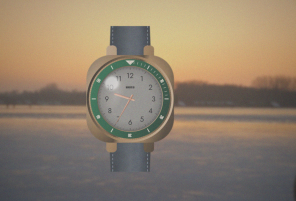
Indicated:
9:35
